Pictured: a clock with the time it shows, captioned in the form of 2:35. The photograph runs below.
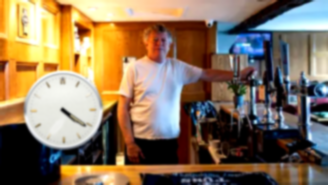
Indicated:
4:21
